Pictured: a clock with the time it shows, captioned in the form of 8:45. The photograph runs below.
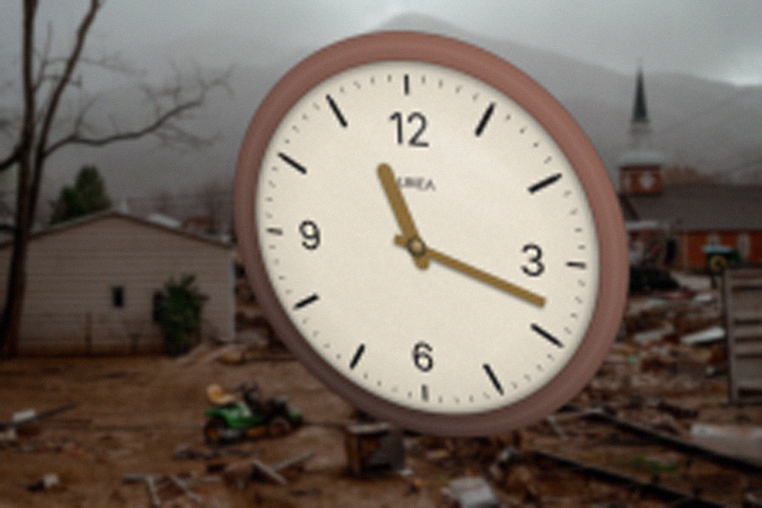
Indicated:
11:18
